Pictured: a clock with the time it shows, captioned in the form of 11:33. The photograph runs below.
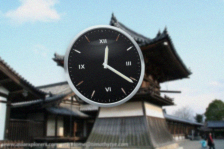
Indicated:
12:21
